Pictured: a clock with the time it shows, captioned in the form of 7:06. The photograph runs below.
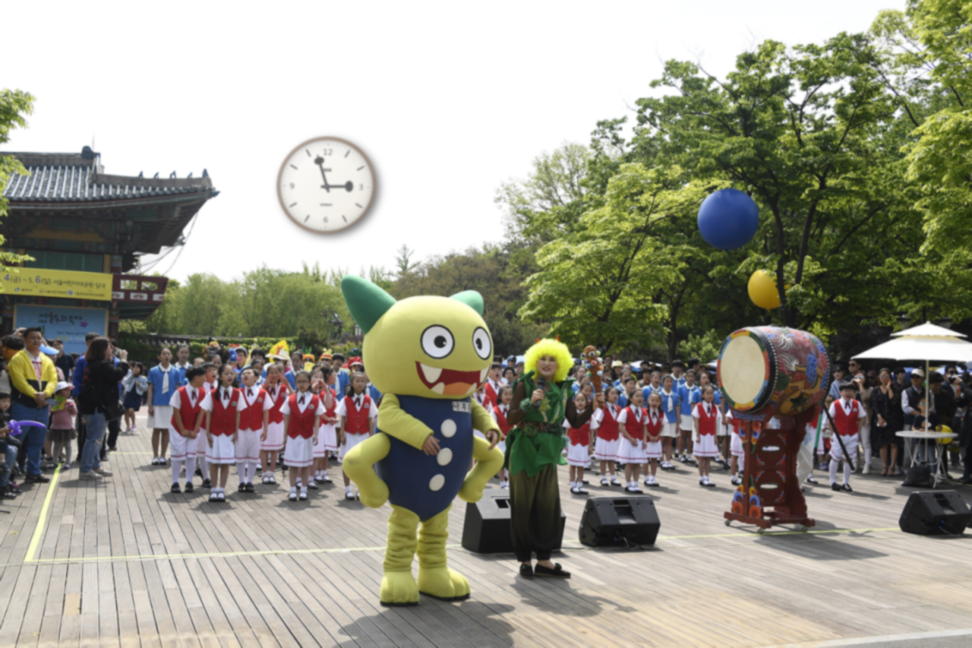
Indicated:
2:57
